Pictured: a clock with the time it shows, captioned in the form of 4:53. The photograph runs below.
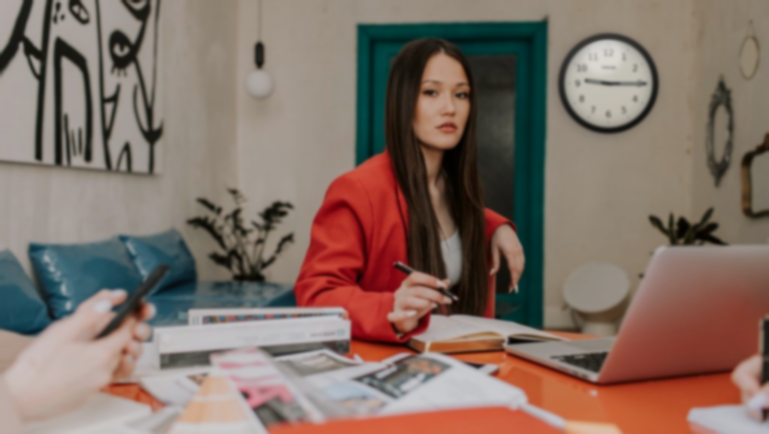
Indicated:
9:15
